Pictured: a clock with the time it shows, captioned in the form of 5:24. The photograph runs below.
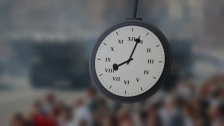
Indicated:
8:03
